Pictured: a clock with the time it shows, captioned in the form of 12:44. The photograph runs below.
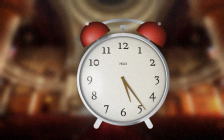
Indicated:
5:24
